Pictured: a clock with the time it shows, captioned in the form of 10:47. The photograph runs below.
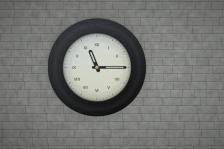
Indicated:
11:15
